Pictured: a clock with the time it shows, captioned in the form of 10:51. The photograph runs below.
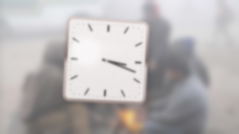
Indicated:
3:18
